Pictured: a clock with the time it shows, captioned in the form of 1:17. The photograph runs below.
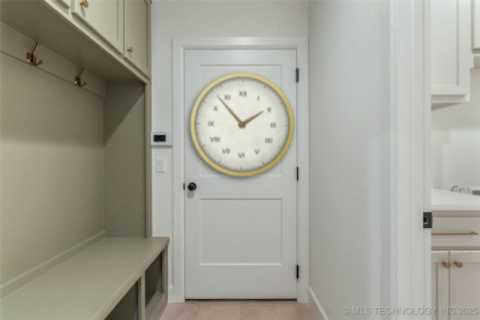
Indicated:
1:53
